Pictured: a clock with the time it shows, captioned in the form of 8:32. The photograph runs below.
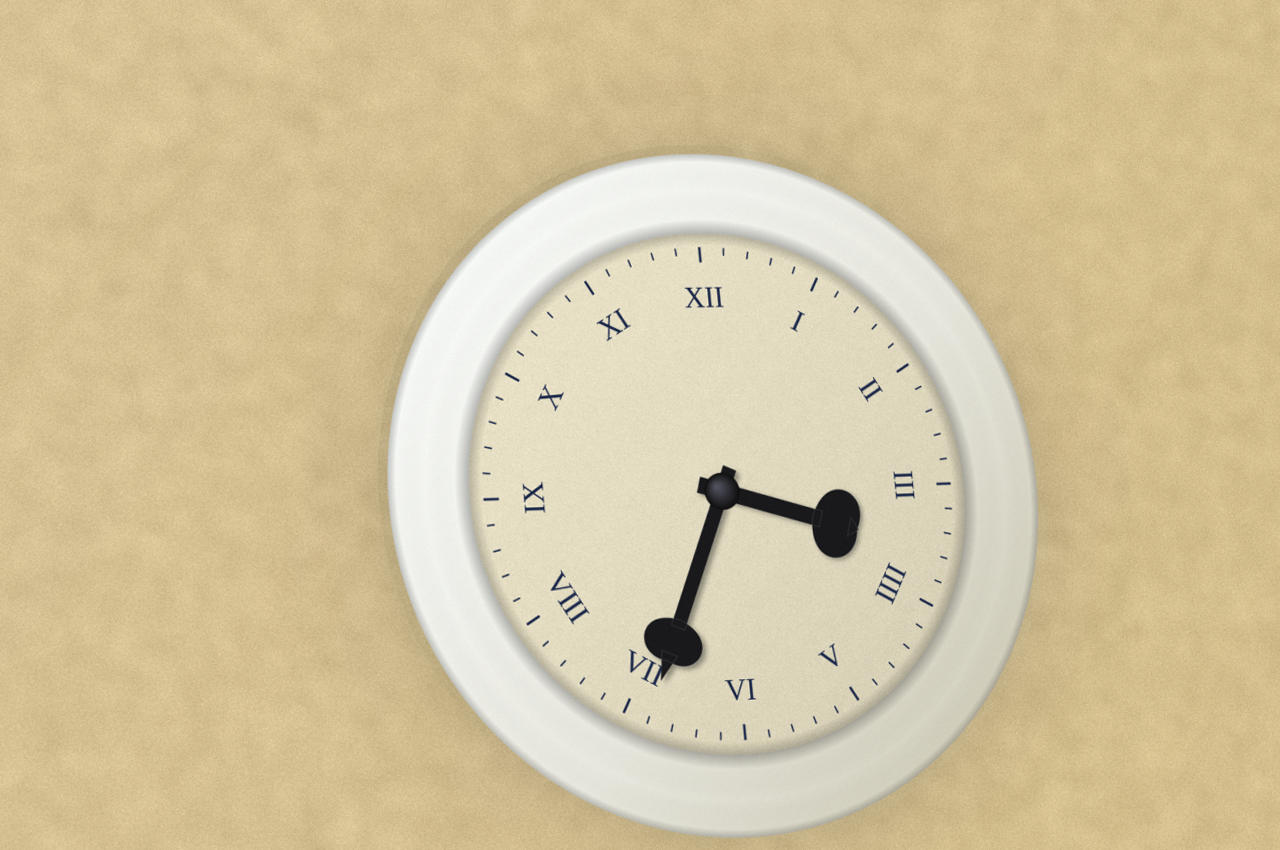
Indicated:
3:34
